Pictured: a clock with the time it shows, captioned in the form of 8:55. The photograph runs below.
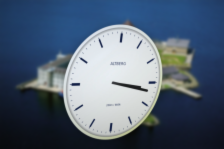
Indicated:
3:17
